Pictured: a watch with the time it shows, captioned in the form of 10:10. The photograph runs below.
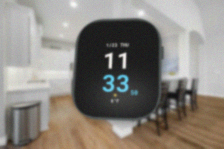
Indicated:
11:33
